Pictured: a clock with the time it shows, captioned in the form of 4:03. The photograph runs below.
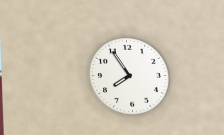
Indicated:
7:55
